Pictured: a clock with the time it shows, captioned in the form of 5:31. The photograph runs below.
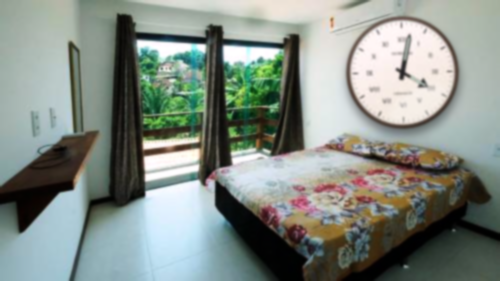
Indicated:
4:02
